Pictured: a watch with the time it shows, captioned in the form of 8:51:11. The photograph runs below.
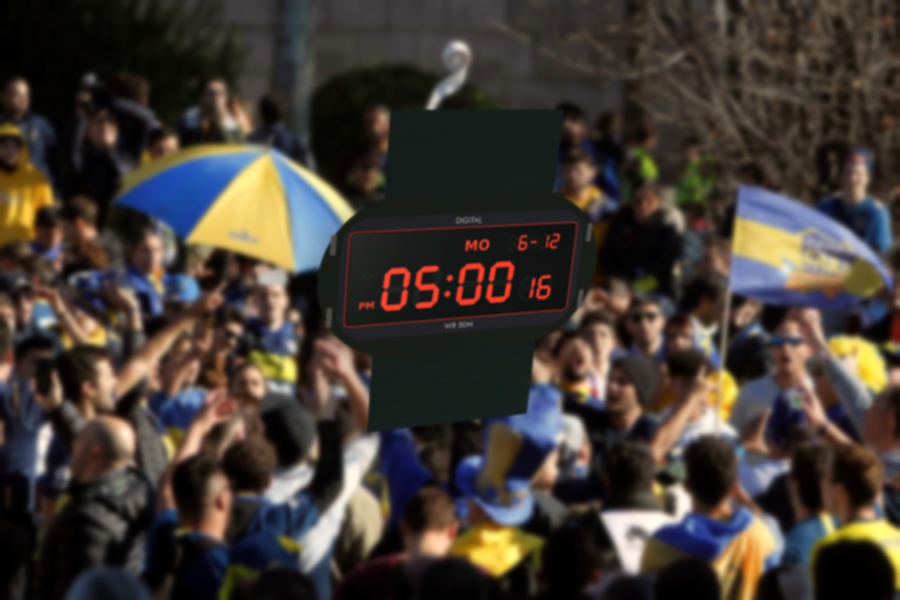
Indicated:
5:00:16
